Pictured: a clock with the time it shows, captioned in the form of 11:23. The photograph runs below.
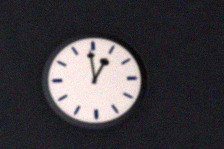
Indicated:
12:59
